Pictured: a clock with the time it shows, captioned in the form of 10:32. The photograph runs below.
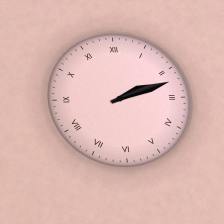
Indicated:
2:12
